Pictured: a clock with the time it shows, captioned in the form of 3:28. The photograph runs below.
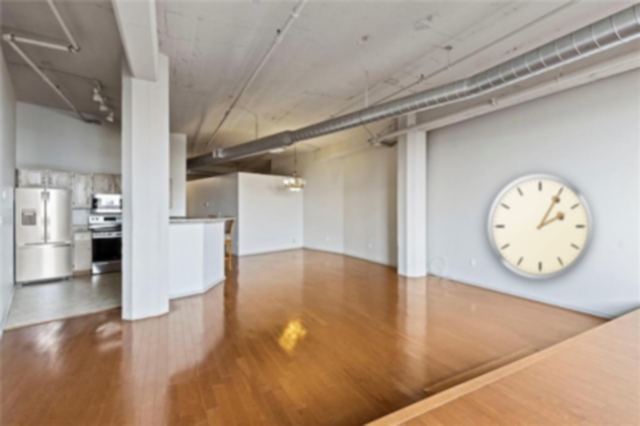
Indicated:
2:05
